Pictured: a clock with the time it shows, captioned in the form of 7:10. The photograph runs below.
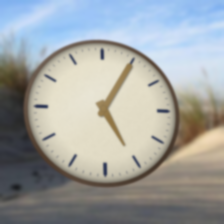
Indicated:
5:05
